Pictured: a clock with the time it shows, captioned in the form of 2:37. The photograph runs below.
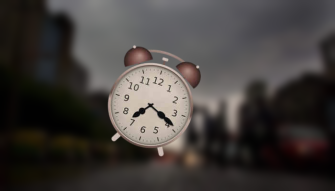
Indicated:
7:19
